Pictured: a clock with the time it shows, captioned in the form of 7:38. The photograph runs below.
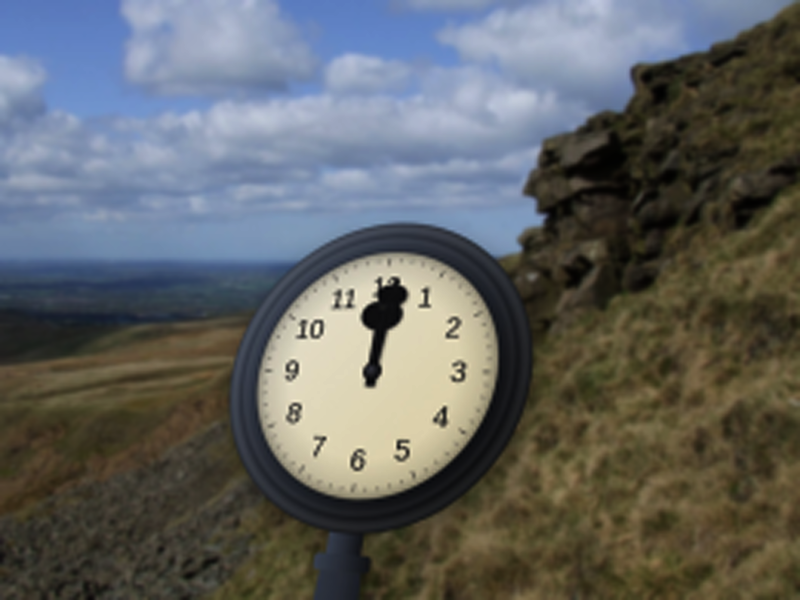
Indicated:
12:01
